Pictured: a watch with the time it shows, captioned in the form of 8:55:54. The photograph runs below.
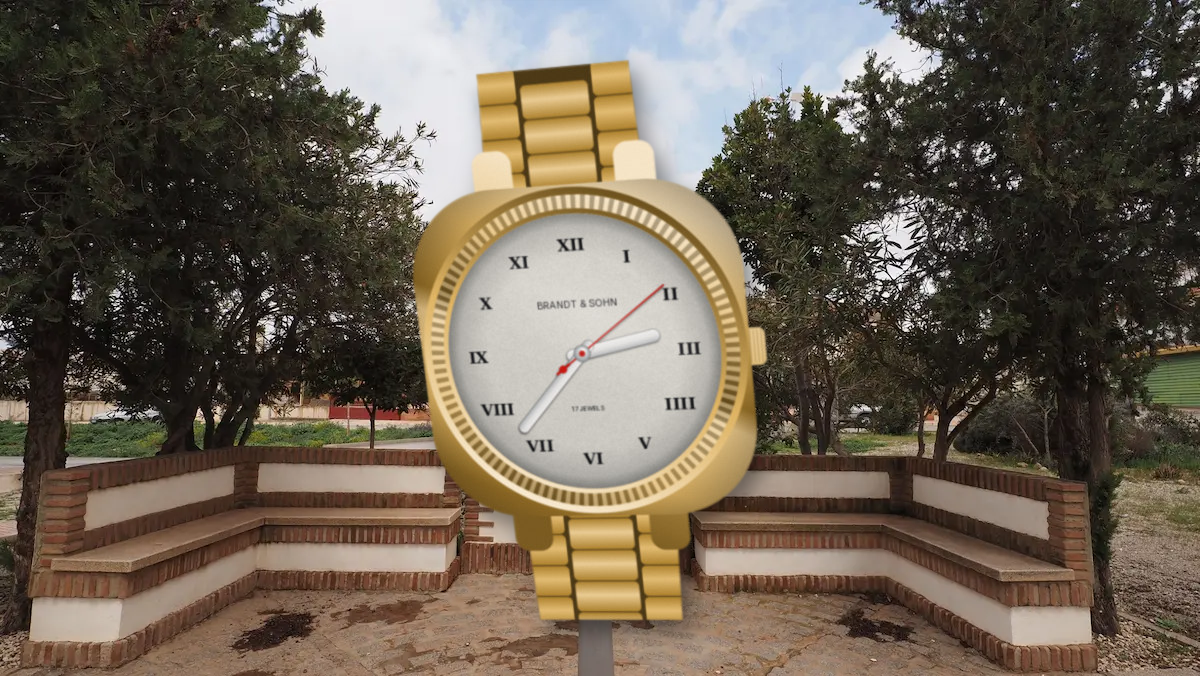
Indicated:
2:37:09
